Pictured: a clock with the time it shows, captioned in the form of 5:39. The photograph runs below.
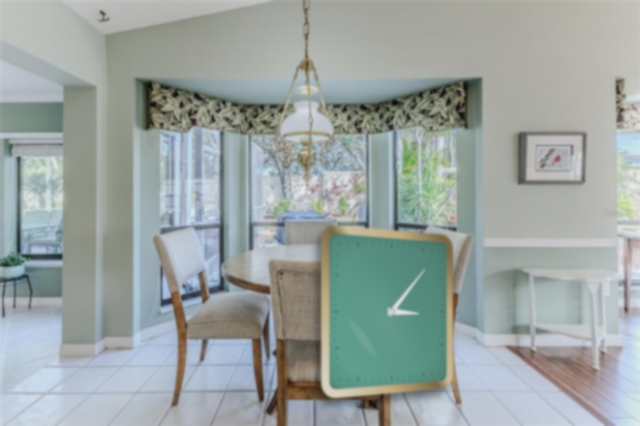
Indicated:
3:07
